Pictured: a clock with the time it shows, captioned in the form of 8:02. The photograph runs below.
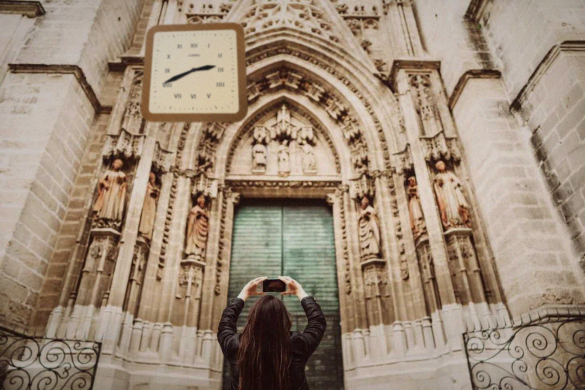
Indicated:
2:41
